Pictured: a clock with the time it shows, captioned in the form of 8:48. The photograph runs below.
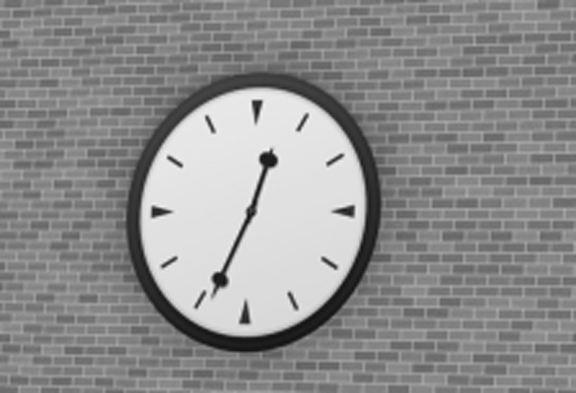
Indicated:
12:34
